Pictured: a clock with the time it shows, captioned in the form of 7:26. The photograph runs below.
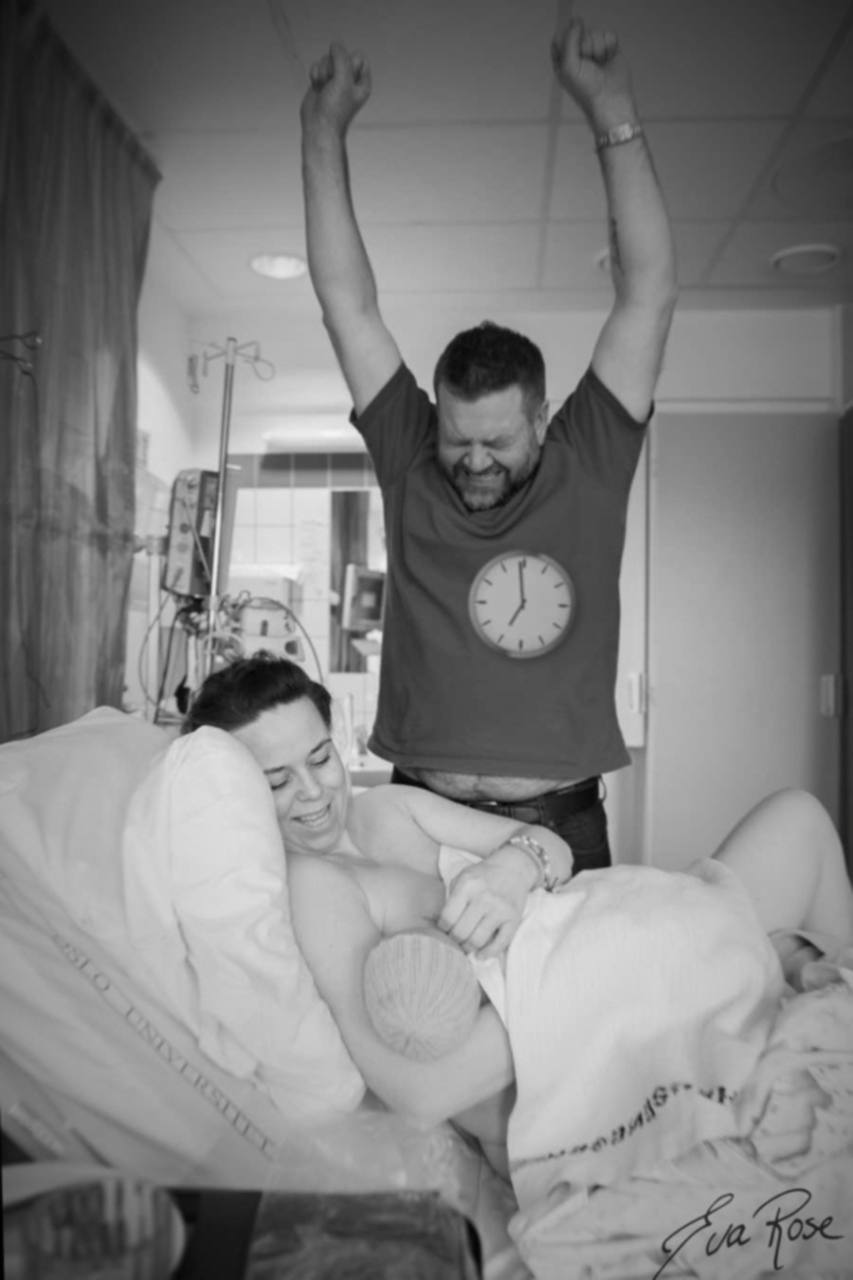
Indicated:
6:59
